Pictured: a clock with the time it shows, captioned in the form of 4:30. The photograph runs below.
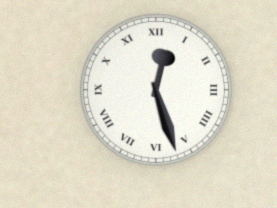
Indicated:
12:27
